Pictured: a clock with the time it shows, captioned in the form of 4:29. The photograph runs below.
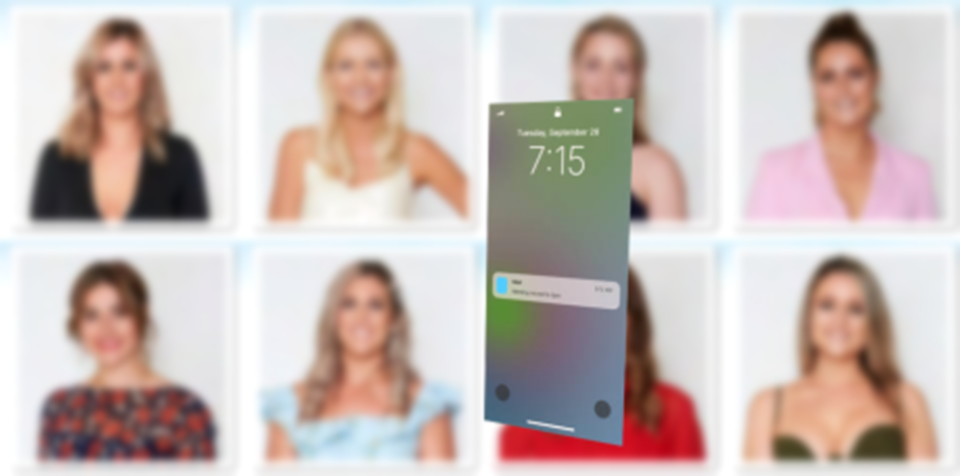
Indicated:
7:15
